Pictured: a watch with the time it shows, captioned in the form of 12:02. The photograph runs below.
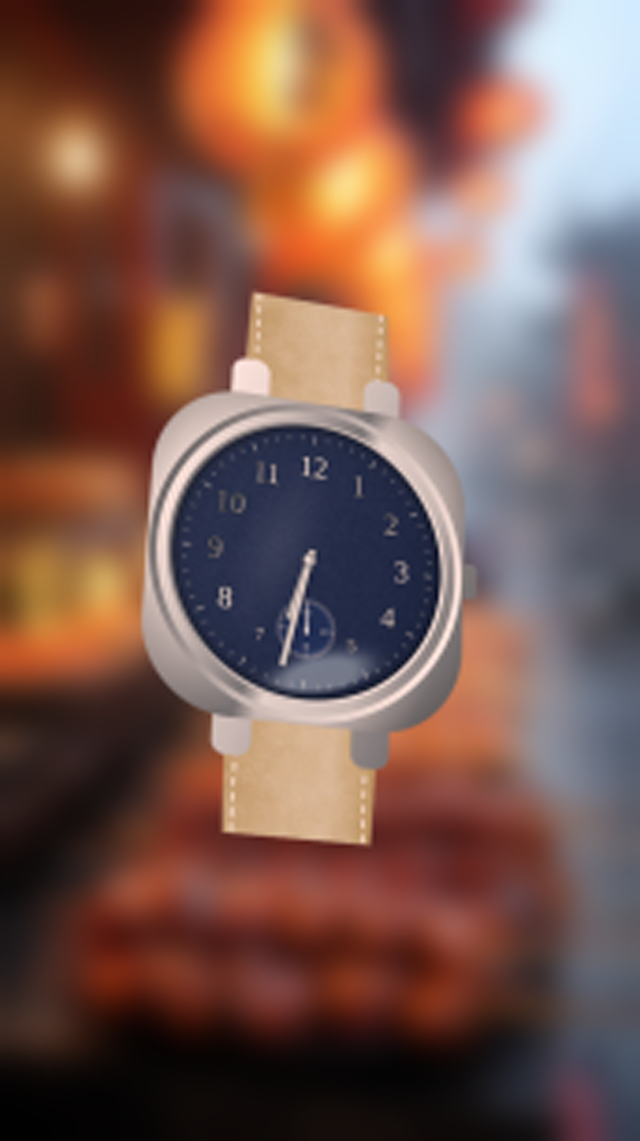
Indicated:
6:32
